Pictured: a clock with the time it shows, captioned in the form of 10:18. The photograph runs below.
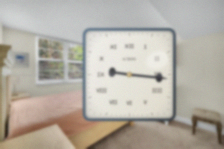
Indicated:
9:16
